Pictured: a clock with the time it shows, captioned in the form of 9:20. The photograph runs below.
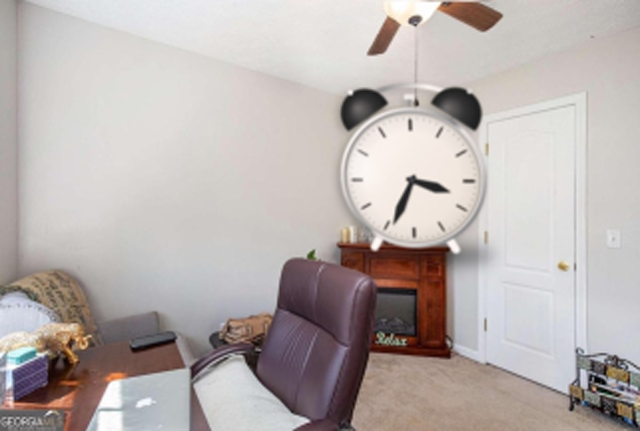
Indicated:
3:34
